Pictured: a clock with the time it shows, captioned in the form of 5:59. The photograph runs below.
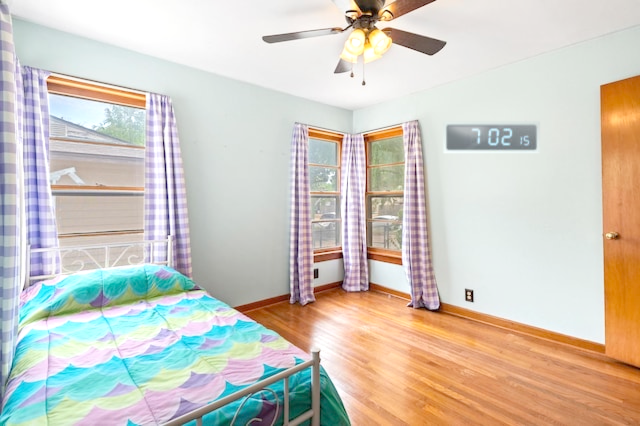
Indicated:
7:02
